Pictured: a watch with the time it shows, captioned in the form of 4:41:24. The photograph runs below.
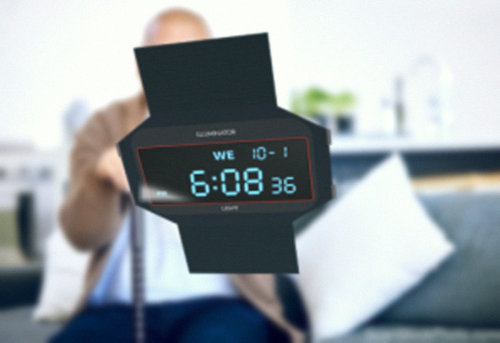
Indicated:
6:08:36
